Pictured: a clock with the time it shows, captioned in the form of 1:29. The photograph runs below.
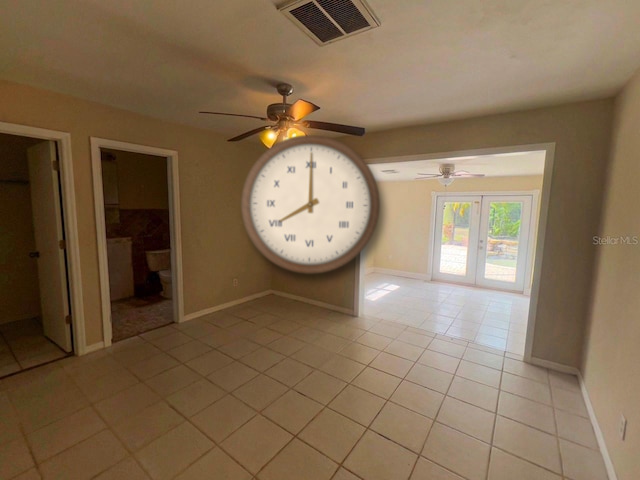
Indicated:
8:00
